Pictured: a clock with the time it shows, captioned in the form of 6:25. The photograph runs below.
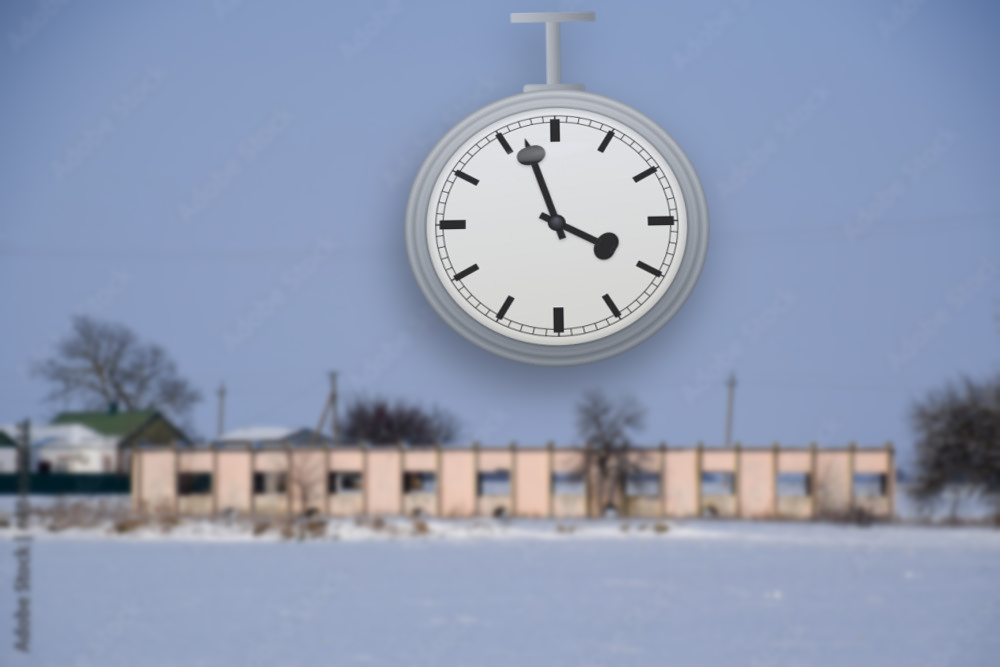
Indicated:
3:57
